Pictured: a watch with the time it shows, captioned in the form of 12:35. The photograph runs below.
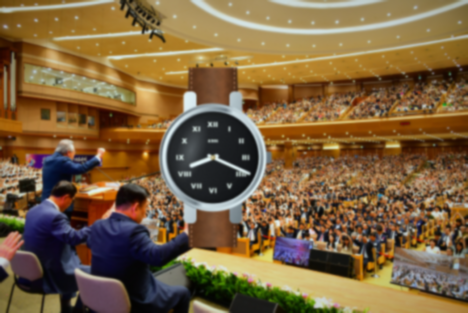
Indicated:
8:19
